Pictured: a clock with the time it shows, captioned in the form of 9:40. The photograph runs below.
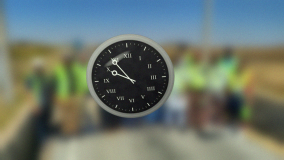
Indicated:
9:54
